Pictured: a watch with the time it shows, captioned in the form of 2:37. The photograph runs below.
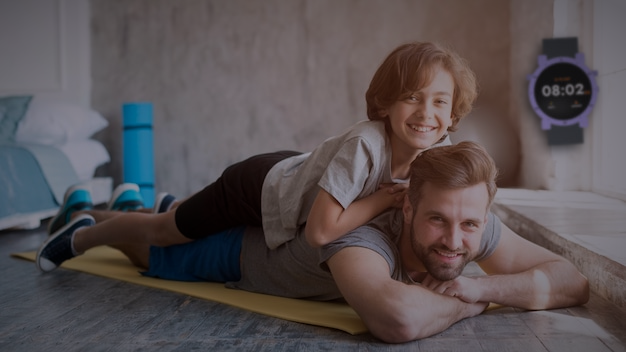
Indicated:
8:02
